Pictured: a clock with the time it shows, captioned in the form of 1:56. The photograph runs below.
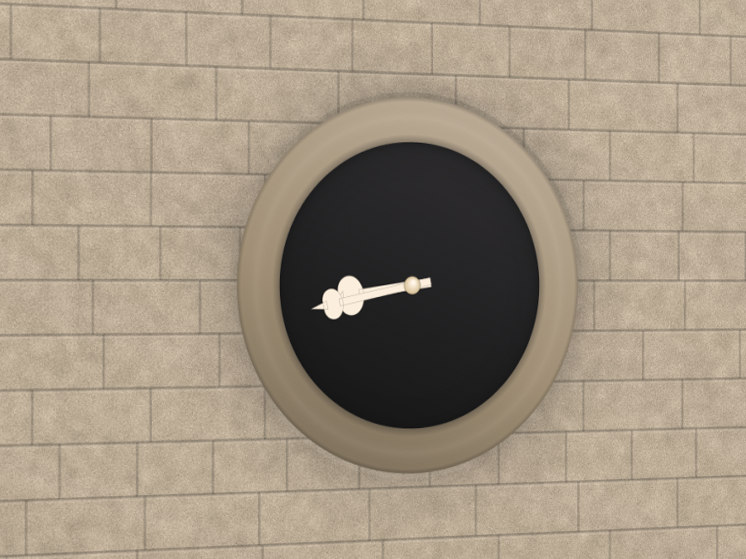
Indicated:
8:43
